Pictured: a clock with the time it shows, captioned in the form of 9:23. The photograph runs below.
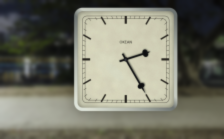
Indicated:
2:25
